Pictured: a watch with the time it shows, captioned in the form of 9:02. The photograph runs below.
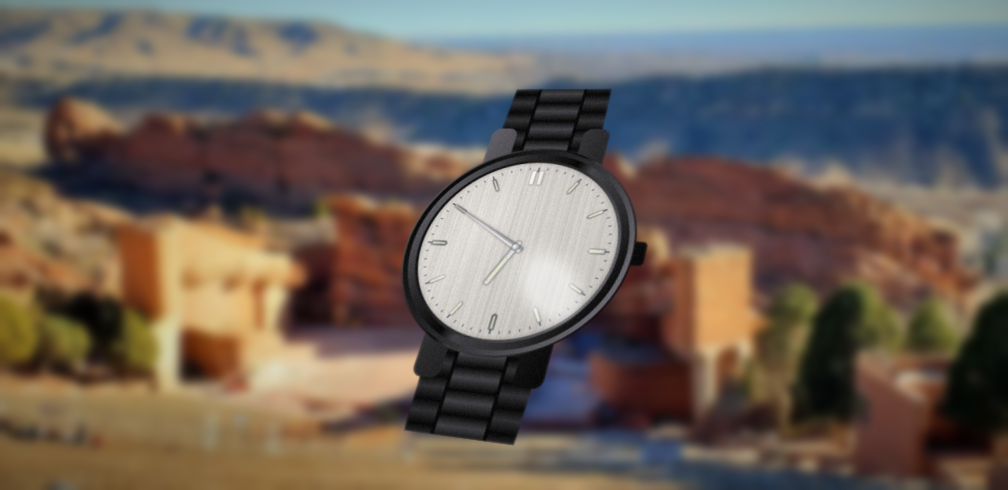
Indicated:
6:50
